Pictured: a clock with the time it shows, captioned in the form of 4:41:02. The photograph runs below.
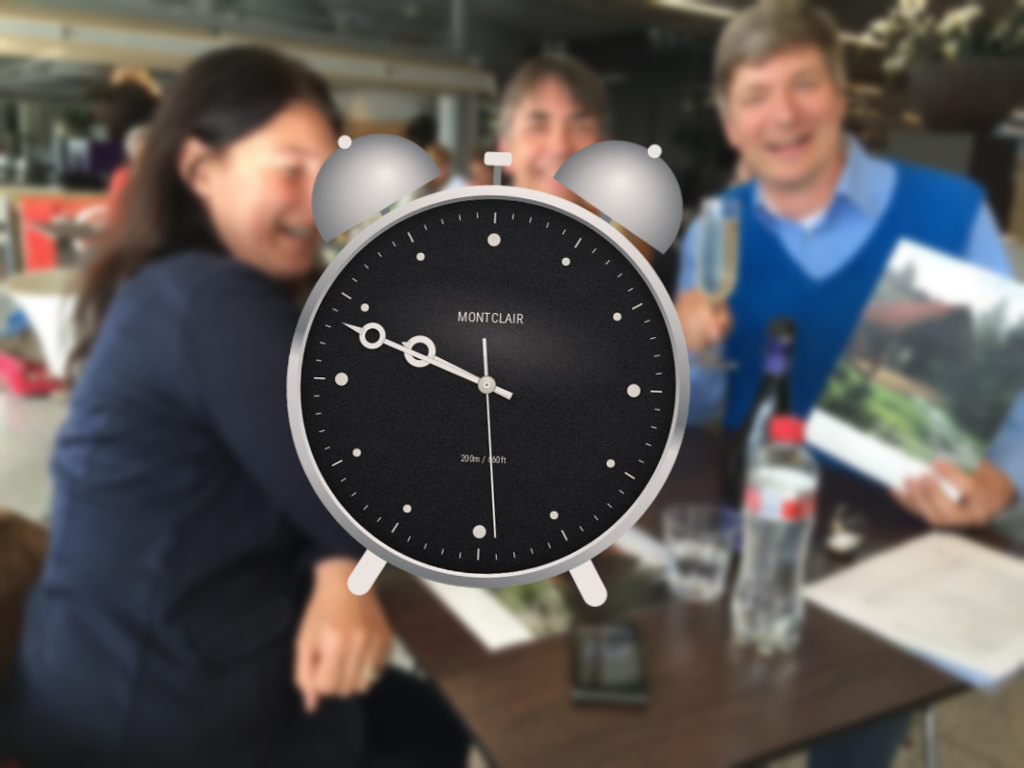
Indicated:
9:48:29
